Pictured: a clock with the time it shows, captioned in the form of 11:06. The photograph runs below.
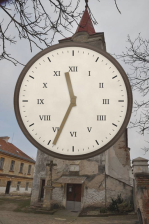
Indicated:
11:34
